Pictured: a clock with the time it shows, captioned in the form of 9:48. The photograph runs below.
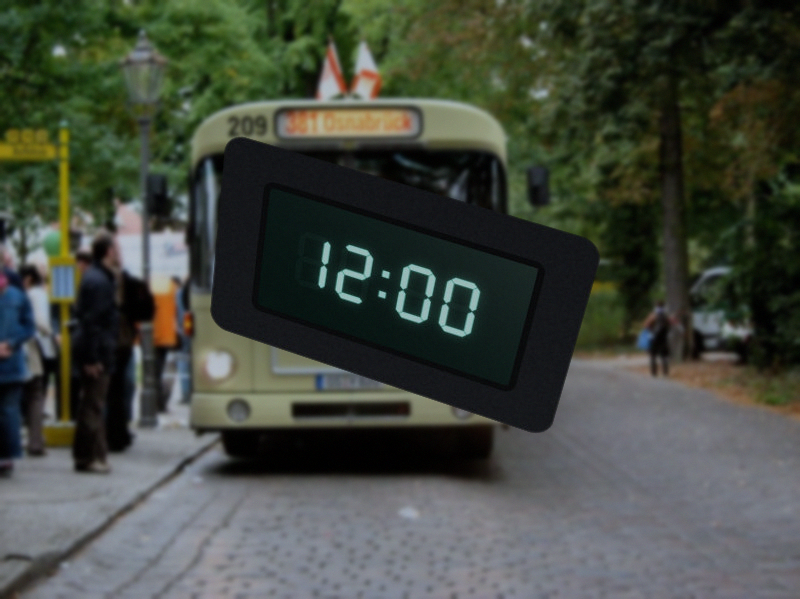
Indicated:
12:00
